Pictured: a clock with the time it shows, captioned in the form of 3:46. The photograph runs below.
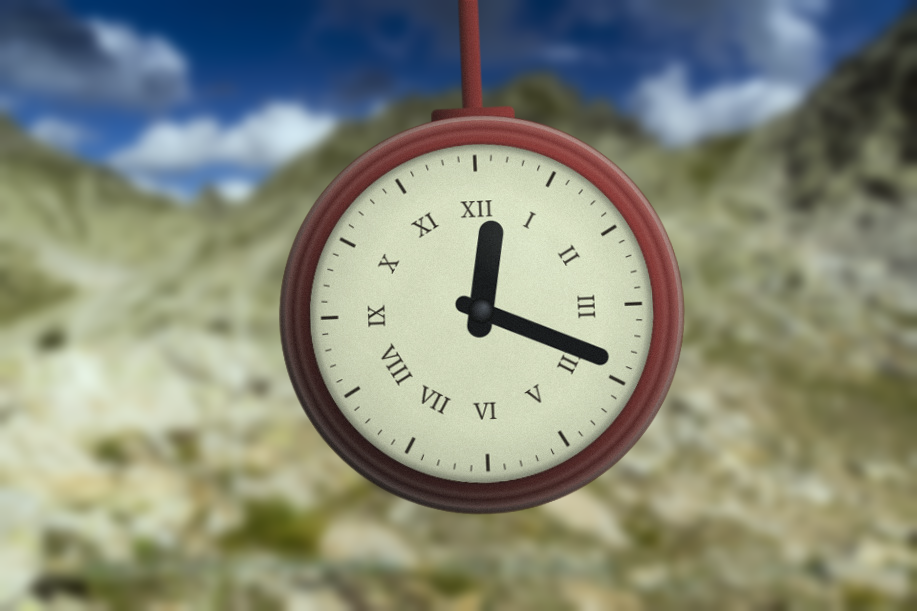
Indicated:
12:19
